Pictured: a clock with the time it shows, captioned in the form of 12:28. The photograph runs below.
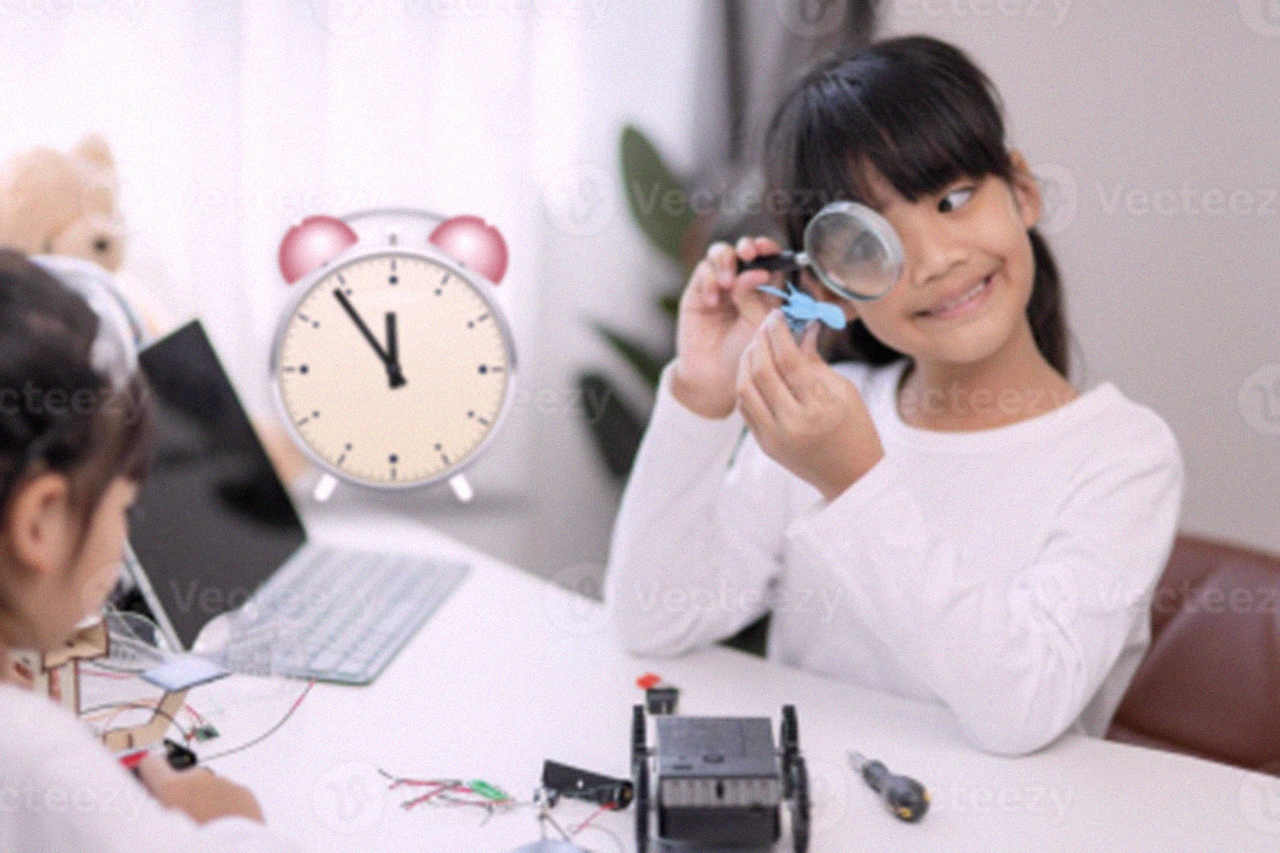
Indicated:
11:54
